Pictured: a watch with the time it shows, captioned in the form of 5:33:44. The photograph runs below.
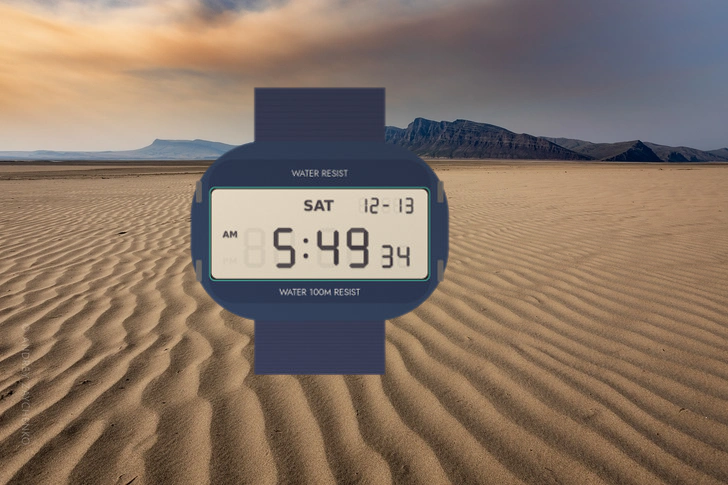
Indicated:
5:49:34
